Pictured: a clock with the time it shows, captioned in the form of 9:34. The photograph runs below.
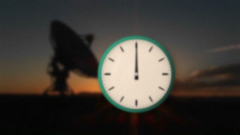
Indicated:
12:00
